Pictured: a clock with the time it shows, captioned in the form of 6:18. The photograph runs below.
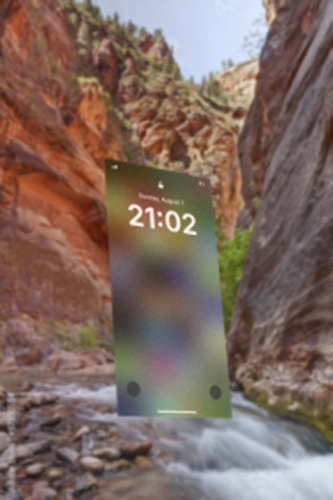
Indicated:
21:02
